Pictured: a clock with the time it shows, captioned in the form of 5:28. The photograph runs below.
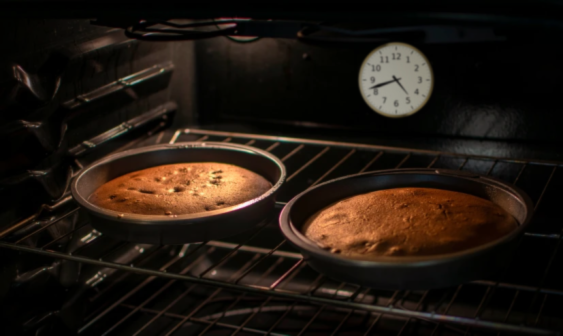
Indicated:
4:42
